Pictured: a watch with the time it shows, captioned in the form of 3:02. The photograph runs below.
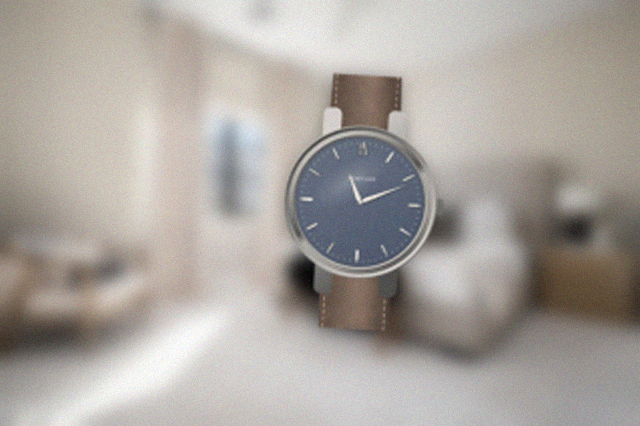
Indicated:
11:11
